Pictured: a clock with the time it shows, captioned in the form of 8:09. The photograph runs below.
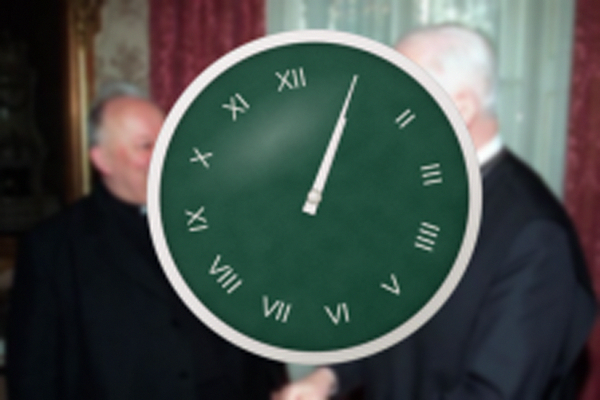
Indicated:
1:05
